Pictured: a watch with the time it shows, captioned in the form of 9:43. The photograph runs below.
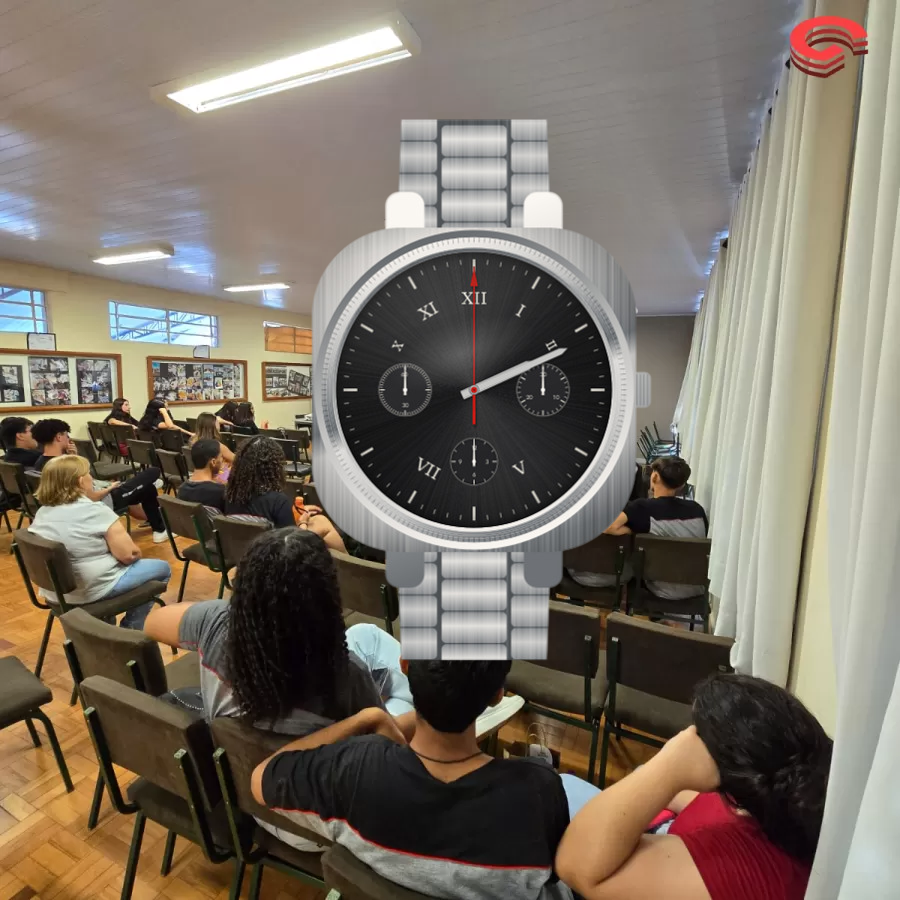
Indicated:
2:11
